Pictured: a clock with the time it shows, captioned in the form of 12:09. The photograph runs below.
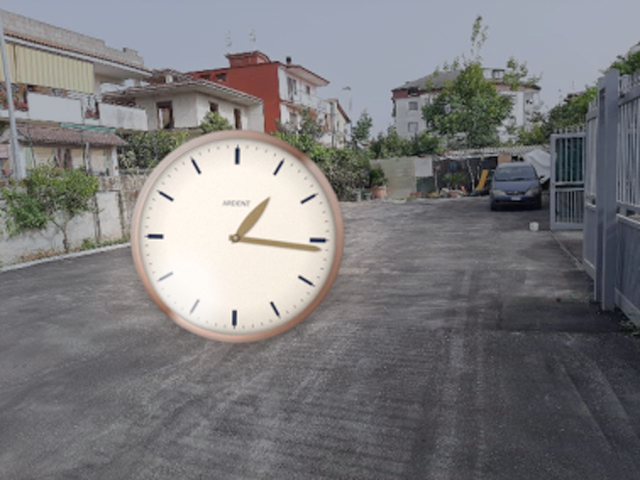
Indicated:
1:16
